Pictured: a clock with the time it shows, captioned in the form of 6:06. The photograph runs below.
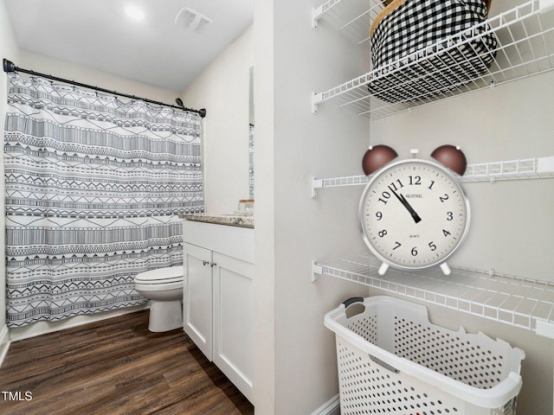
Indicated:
10:53
